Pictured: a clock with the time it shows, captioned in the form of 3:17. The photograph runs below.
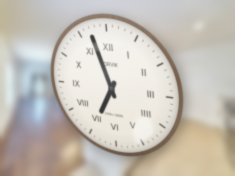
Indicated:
6:57
